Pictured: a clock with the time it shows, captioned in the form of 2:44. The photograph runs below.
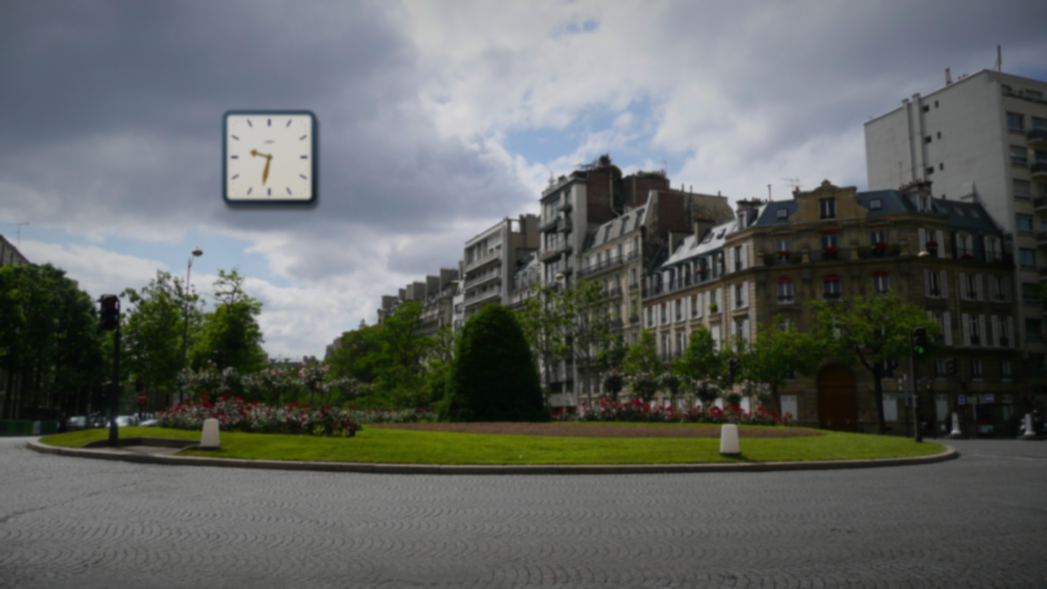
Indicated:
9:32
